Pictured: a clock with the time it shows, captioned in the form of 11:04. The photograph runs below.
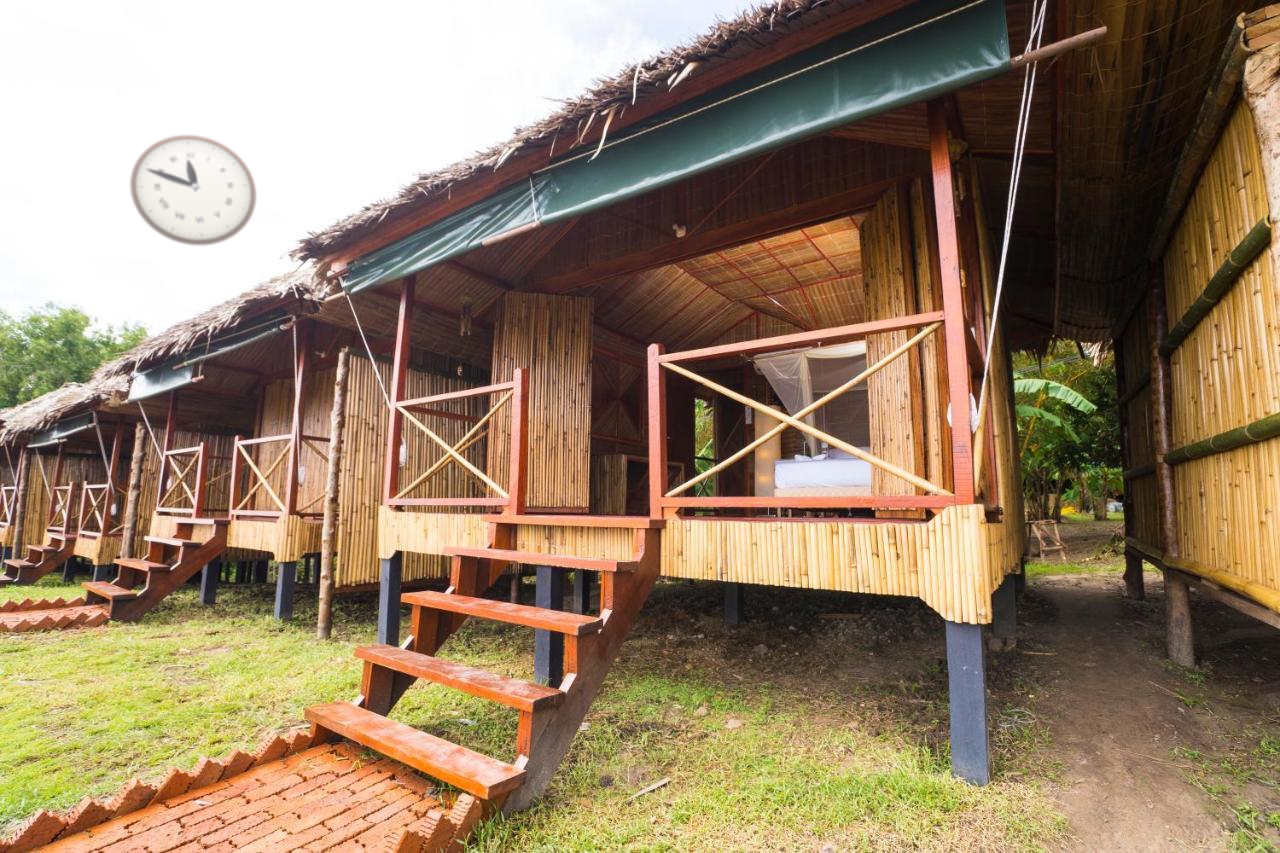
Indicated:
11:49
